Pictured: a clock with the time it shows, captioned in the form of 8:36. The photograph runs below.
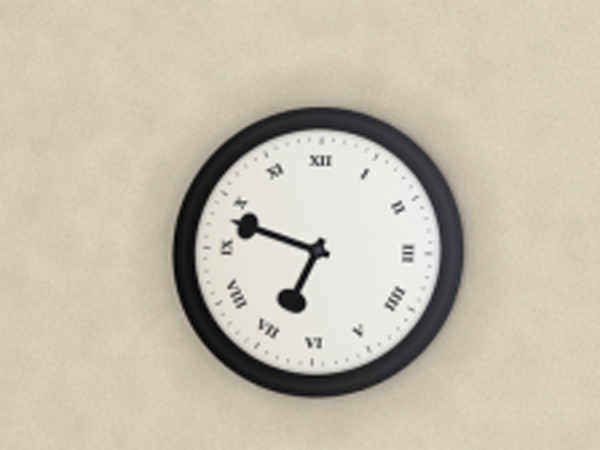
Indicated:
6:48
